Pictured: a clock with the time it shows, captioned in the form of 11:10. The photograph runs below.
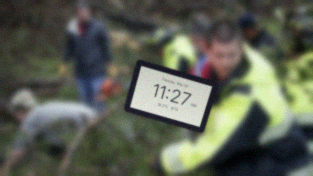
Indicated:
11:27
